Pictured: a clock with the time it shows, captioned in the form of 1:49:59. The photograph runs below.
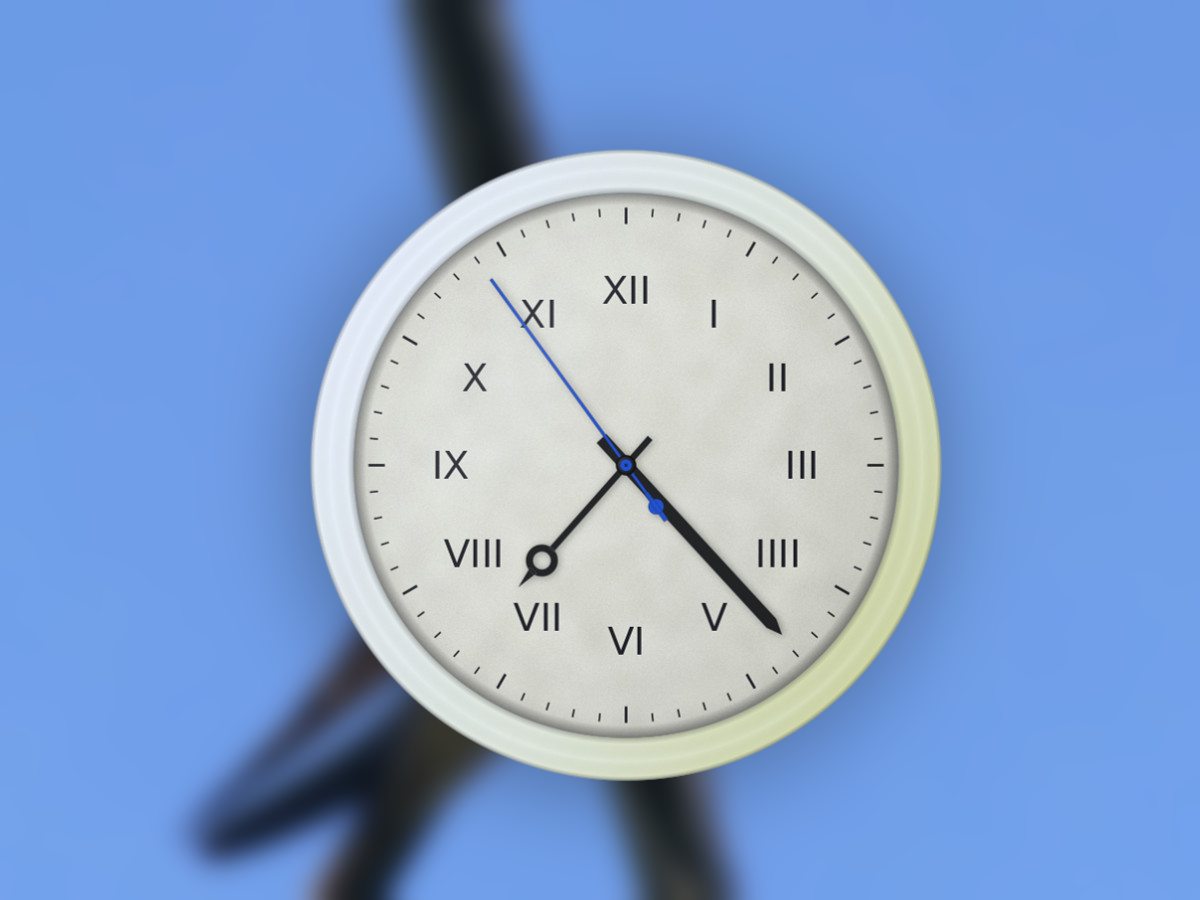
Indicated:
7:22:54
